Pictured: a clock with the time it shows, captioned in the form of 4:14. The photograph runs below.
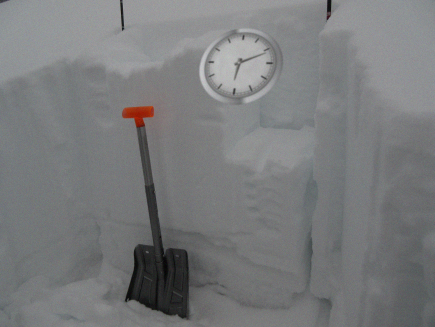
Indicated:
6:11
